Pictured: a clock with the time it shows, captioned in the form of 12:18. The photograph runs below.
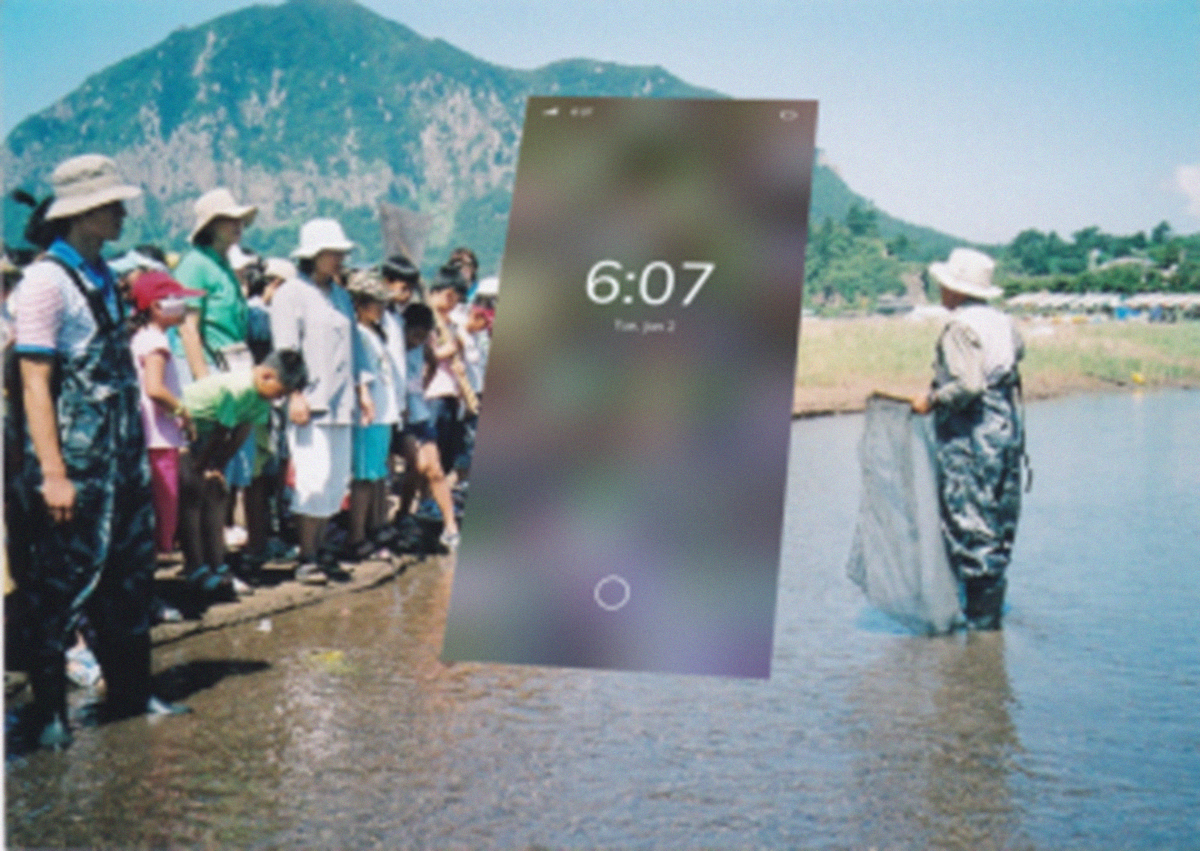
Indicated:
6:07
